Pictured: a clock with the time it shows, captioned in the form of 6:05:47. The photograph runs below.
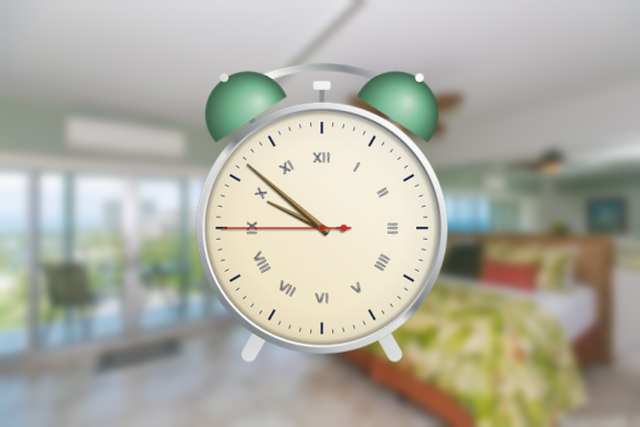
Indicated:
9:51:45
